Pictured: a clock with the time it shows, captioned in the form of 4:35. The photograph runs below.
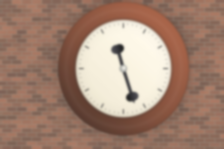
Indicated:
11:27
